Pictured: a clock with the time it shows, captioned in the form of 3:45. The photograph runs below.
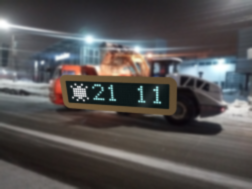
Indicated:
21:11
